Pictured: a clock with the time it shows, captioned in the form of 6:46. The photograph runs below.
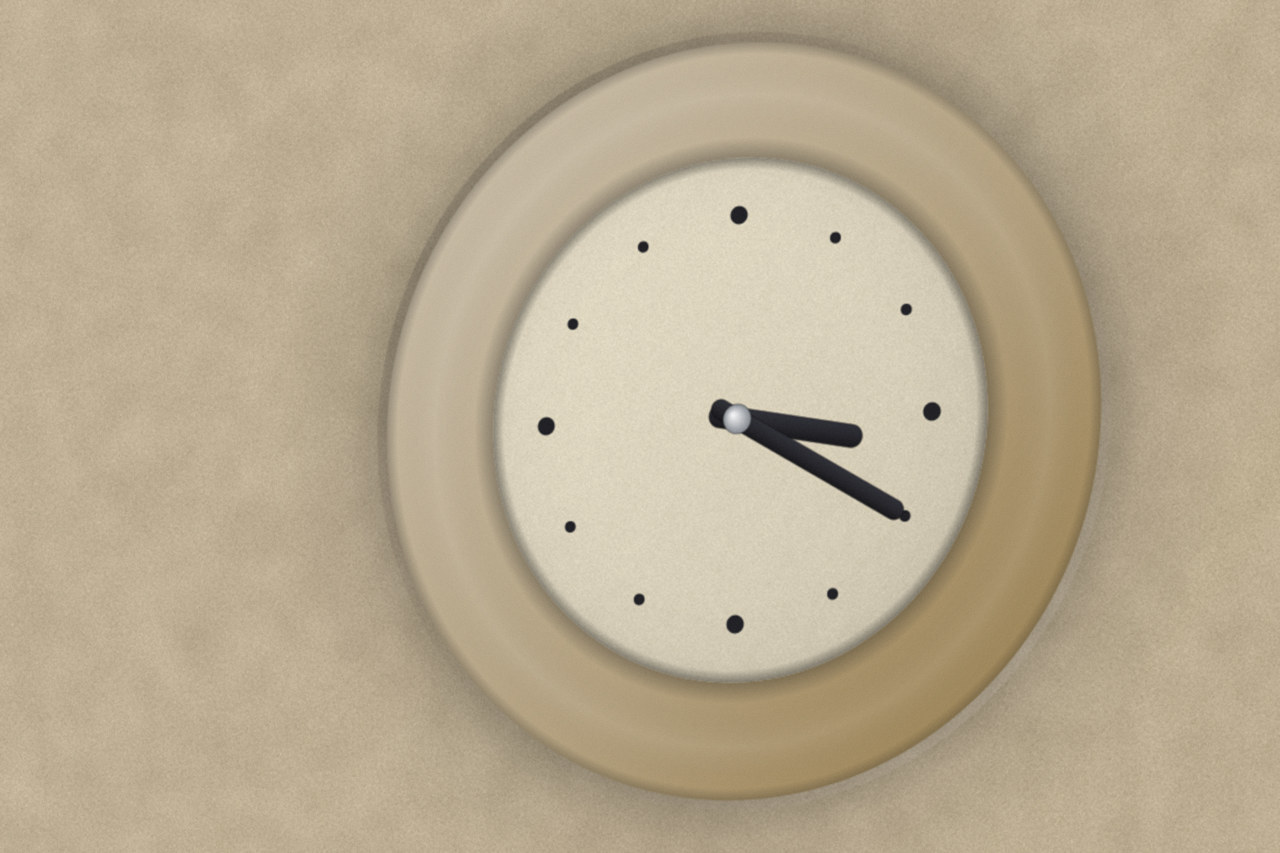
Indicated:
3:20
